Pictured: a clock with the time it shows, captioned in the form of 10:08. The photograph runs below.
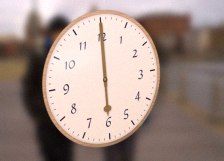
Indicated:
6:00
